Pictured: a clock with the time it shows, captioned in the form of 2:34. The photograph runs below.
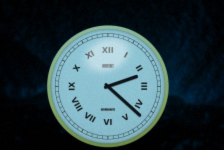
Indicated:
2:22
